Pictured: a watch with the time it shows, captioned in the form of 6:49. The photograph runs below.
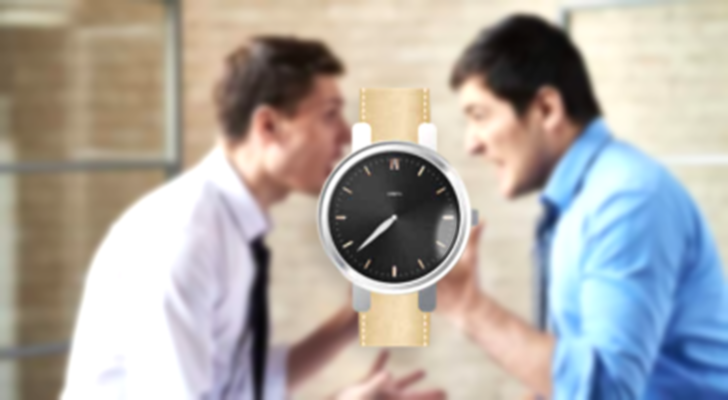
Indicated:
7:38
